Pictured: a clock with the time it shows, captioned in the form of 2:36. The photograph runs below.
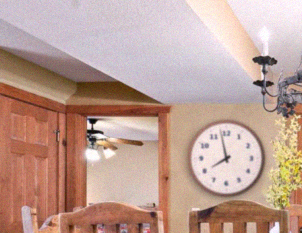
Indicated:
7:58
